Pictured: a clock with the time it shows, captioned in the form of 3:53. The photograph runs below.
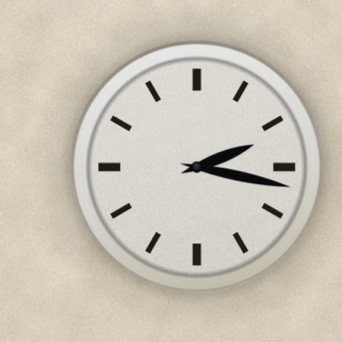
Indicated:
2:17
